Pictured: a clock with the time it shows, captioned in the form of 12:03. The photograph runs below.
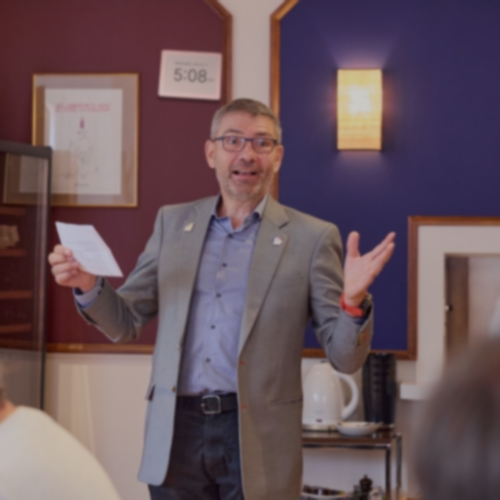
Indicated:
5:08
